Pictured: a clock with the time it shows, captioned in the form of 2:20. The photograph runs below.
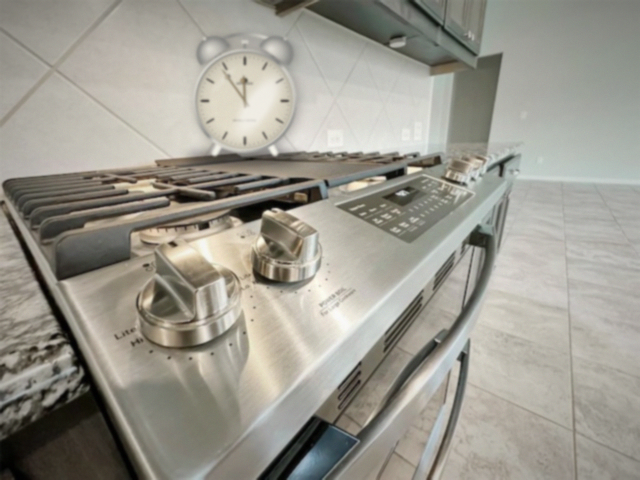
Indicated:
11:54
